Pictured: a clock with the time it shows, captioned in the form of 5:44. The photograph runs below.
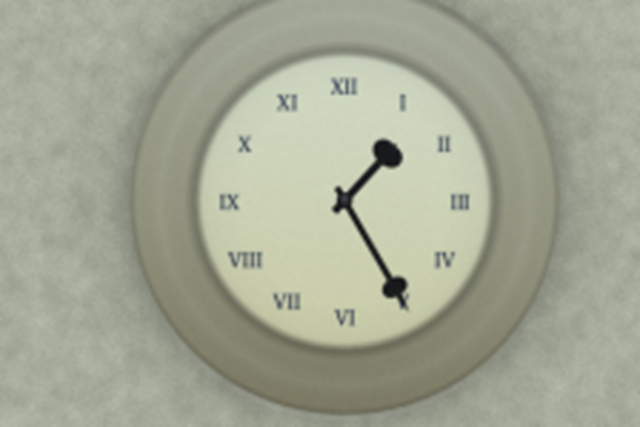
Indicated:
1:25
